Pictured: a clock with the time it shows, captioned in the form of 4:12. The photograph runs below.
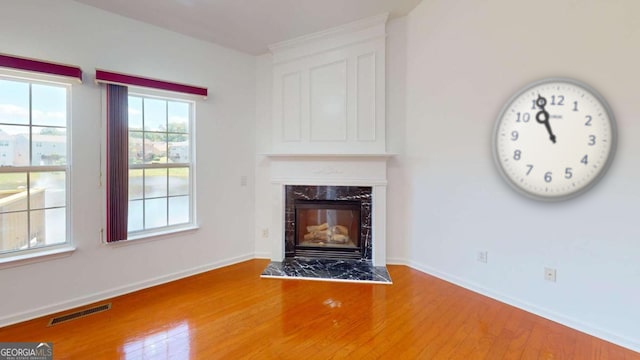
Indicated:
10:56
